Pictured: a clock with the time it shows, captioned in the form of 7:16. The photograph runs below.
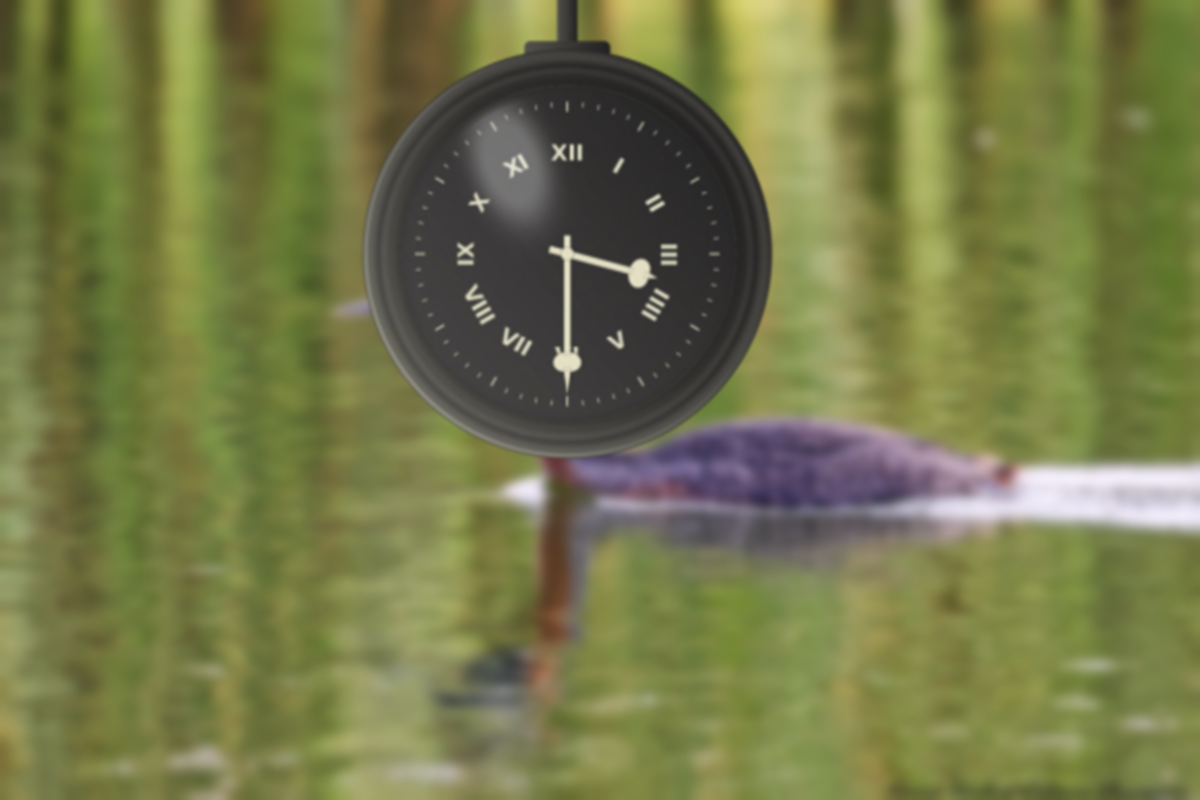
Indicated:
3:30
